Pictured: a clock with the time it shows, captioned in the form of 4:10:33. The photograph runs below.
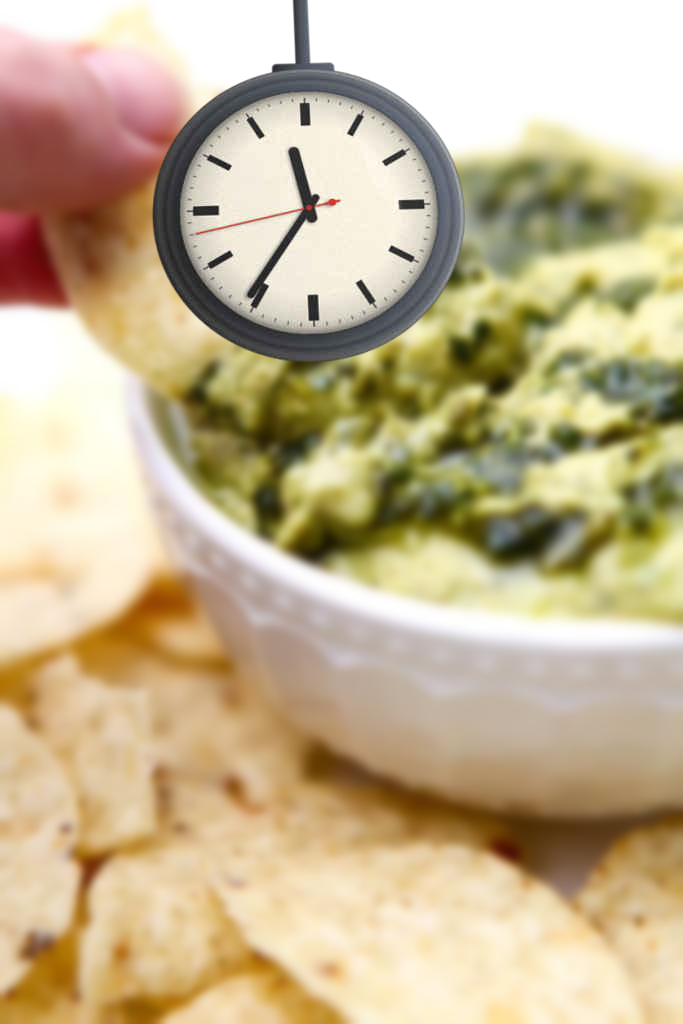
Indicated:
11:35:43
